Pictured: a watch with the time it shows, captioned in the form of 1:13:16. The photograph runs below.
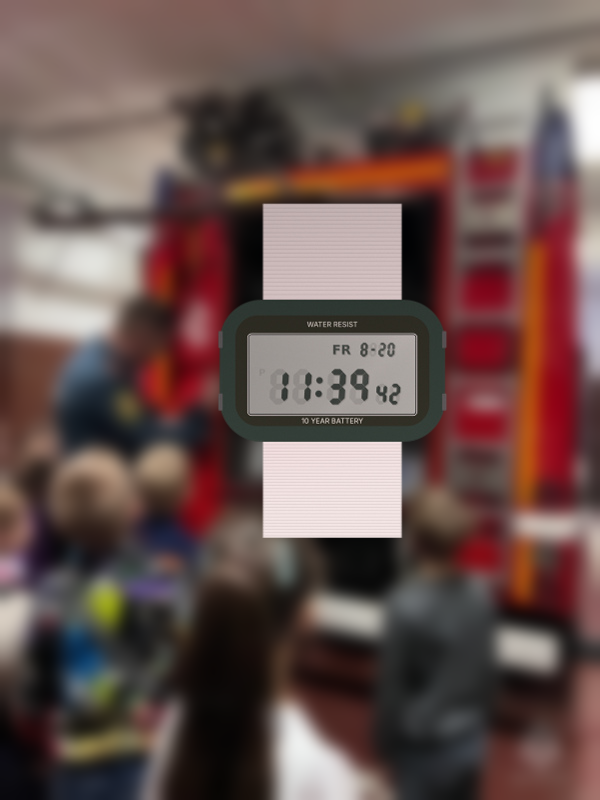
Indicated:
11:39:42
